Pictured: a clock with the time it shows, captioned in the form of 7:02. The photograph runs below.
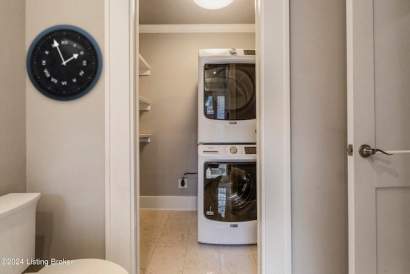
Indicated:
1:56
